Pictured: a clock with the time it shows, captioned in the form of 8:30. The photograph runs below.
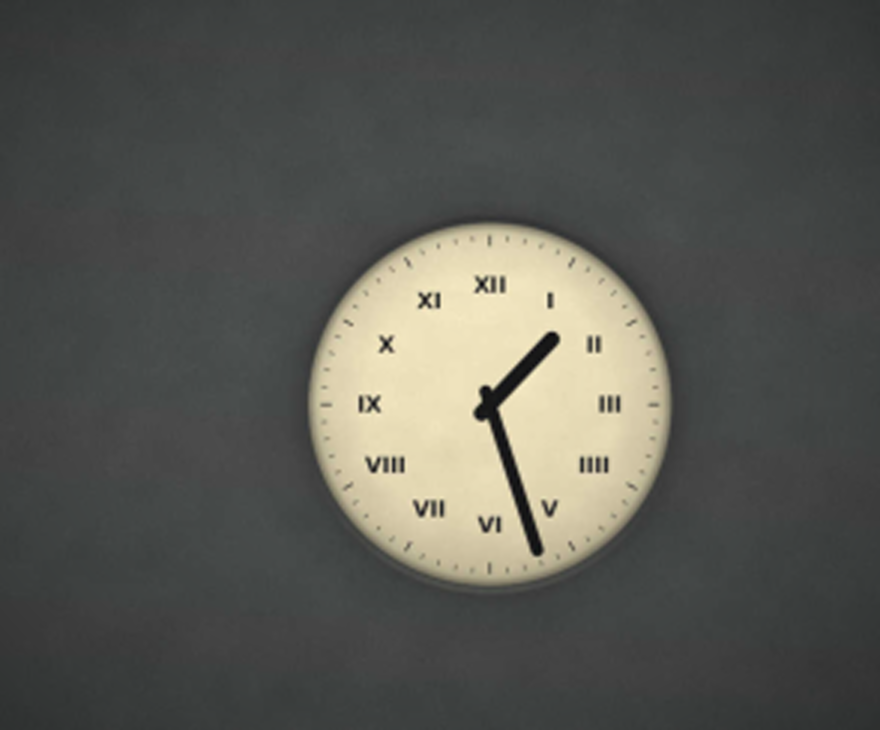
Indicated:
1:27
